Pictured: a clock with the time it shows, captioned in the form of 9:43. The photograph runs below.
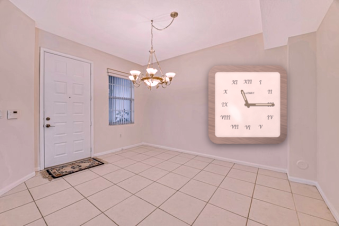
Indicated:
11:15
